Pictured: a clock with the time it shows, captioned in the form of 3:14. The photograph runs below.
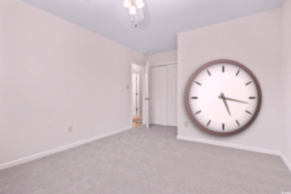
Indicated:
5:17
